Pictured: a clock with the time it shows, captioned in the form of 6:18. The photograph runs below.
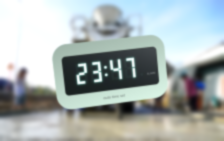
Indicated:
23:47
